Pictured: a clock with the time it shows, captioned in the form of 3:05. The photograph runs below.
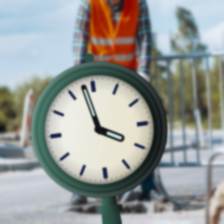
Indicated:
3:58
